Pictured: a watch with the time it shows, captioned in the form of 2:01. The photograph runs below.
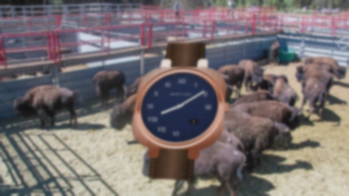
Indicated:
8:09
